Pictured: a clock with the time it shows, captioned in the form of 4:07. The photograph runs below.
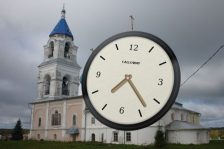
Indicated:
7:23
